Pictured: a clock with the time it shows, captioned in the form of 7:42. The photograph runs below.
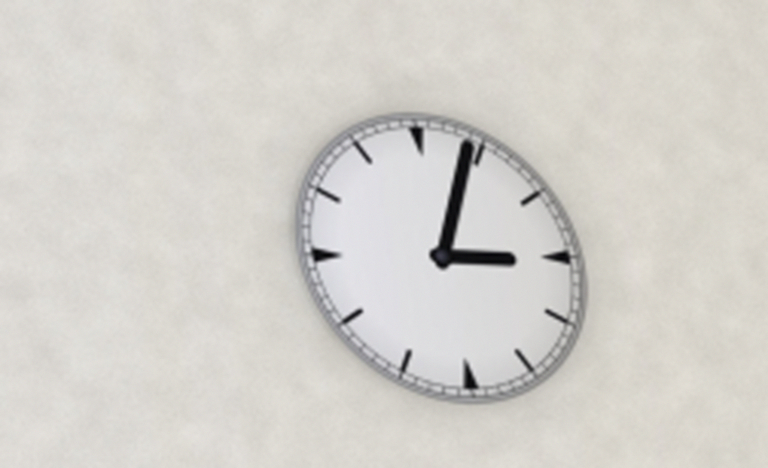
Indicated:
3:04
